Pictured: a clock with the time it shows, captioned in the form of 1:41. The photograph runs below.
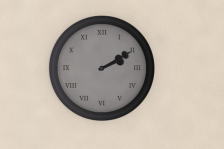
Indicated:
2:10
